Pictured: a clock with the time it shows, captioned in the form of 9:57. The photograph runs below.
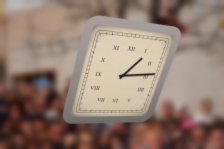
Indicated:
1:14
